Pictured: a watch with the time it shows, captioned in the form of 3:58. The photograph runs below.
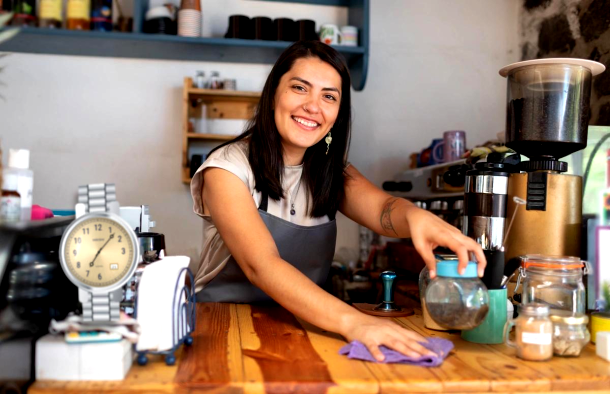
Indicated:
7:07
